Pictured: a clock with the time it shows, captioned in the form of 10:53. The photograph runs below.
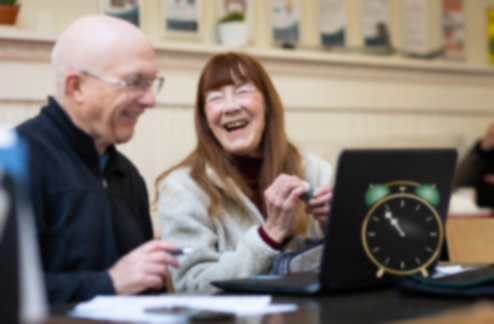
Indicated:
10:54
